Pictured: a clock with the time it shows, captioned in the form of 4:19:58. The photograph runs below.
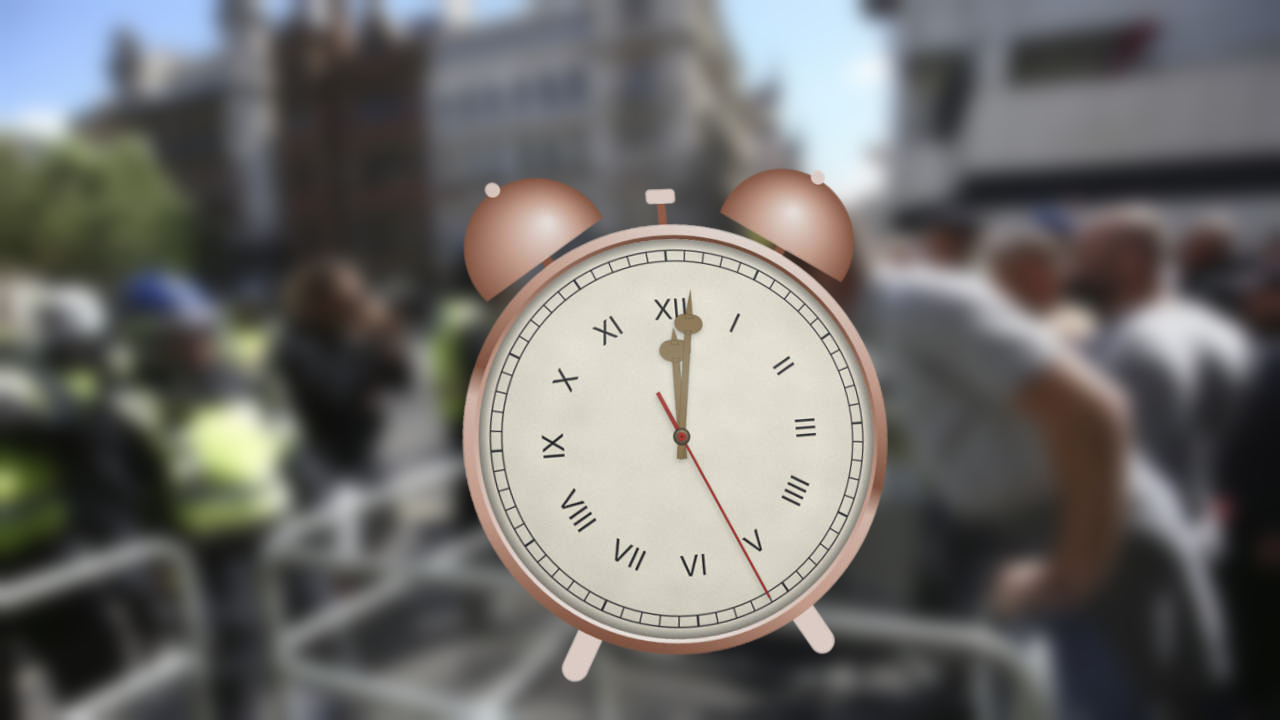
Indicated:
12:01:26
